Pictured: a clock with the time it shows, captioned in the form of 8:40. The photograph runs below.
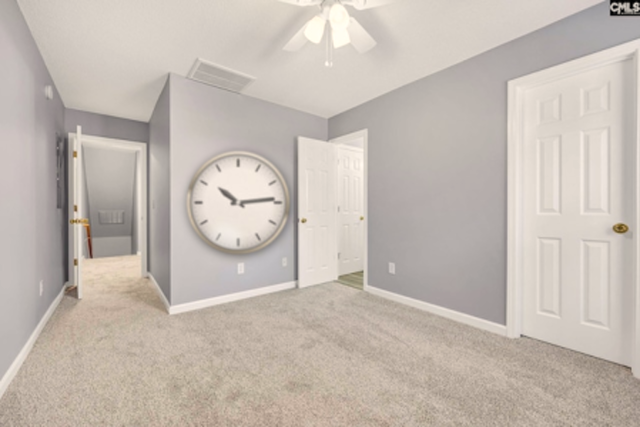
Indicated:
10:14
